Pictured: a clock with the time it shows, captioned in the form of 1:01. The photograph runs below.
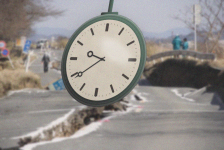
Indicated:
9:39
